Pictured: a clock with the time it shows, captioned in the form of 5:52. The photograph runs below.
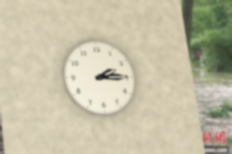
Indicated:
2:15
